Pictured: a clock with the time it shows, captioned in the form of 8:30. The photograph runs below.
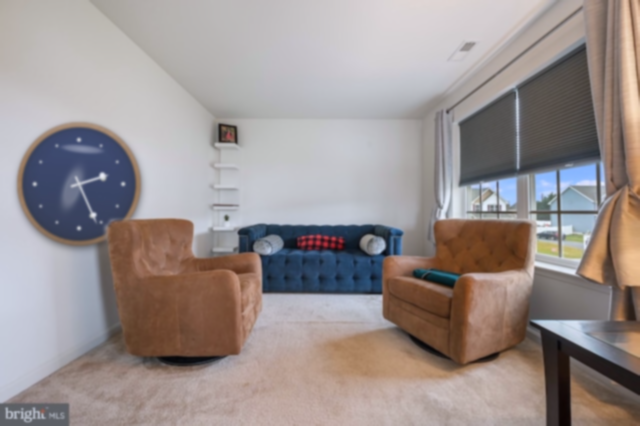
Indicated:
2:26
